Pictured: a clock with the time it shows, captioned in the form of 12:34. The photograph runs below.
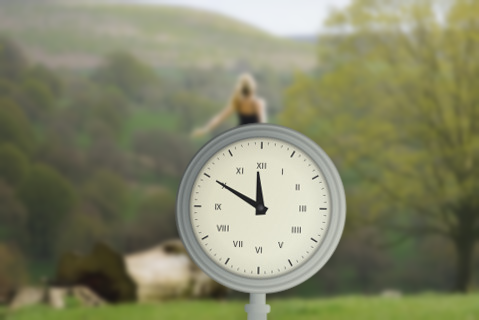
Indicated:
11:50
